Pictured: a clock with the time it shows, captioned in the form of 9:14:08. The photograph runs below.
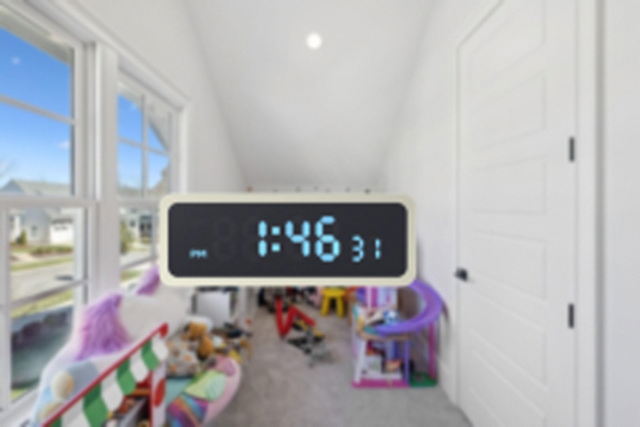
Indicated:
1:46:31
